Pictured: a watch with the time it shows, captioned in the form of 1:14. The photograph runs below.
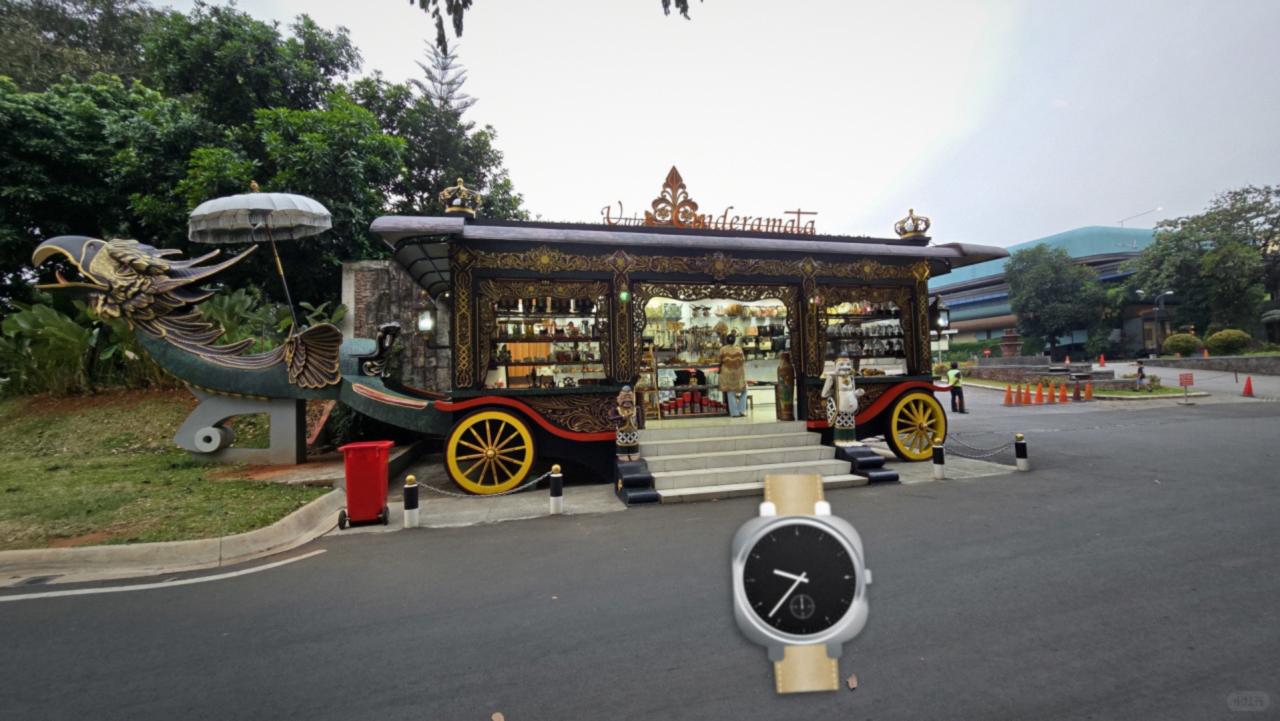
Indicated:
9:37
